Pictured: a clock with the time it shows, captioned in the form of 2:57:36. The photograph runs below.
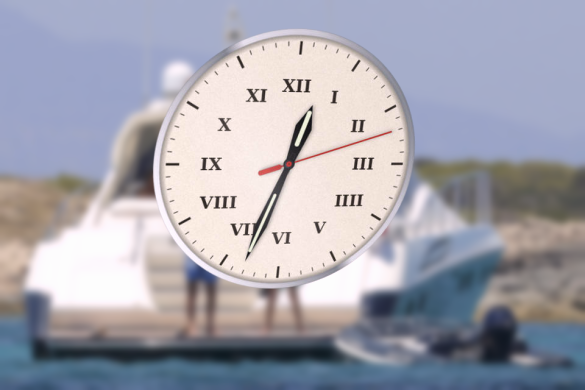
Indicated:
12:33:12
